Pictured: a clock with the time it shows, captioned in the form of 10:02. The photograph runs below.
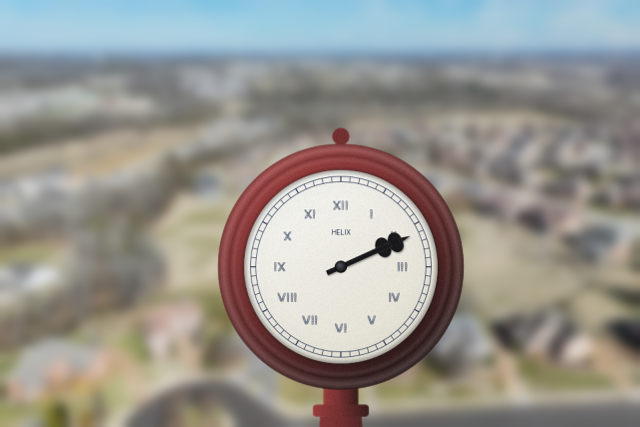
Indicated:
2:11
